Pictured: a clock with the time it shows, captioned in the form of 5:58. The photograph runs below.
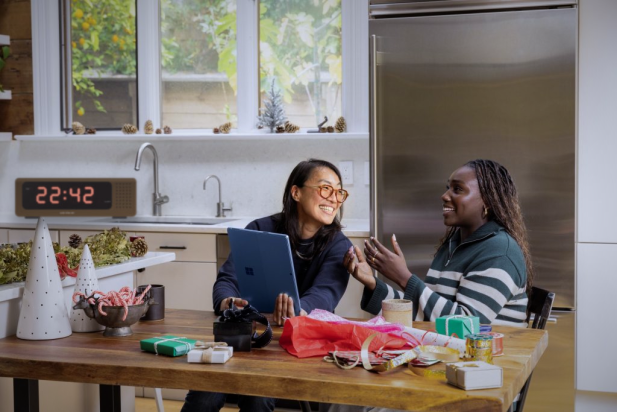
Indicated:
22:42
